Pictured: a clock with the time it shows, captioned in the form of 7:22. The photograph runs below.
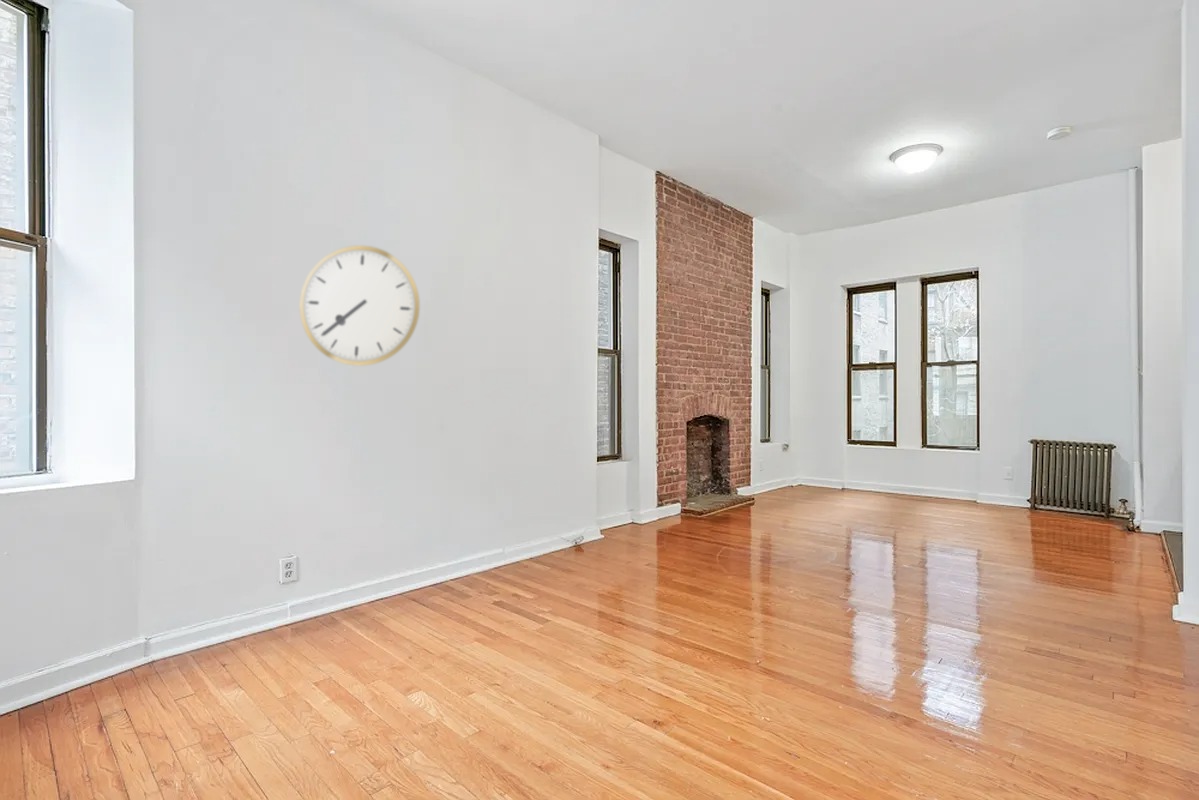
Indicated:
7:38
